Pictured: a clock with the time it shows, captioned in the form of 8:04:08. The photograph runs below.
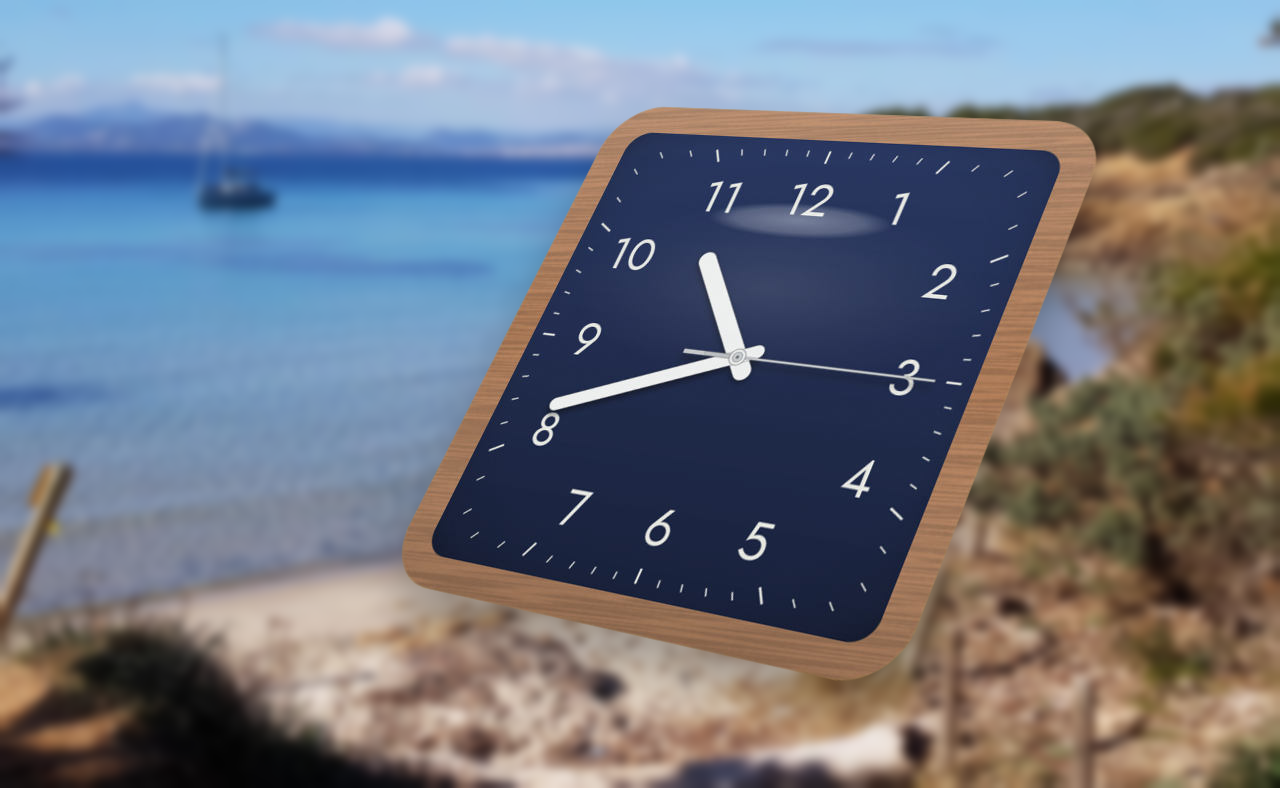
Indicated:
10:41:15
